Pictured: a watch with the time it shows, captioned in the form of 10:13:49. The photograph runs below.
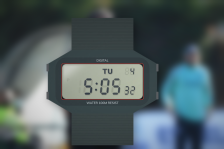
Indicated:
5:05:32
